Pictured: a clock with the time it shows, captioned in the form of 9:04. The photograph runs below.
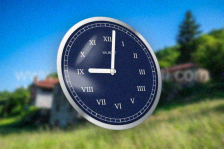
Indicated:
9:02
